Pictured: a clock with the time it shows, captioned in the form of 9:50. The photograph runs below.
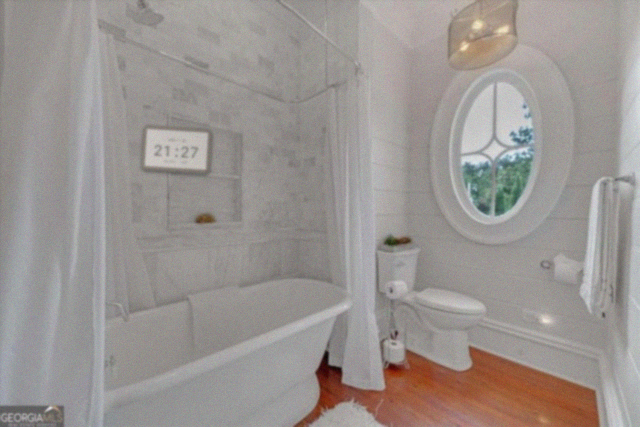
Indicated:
21:27
